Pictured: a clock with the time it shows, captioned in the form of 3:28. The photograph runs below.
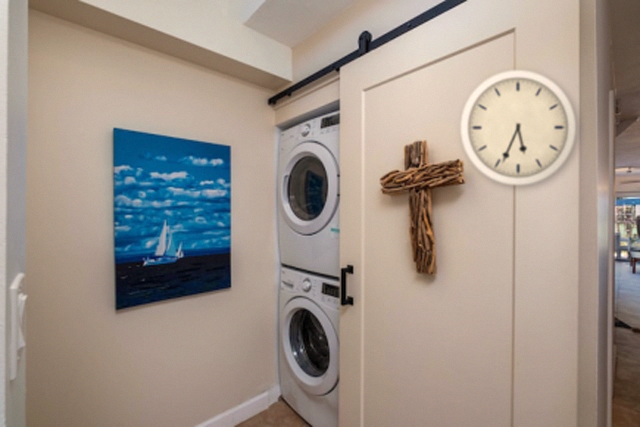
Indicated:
5:34
